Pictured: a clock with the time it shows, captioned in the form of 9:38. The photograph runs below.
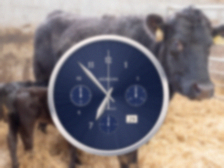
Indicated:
6:53
